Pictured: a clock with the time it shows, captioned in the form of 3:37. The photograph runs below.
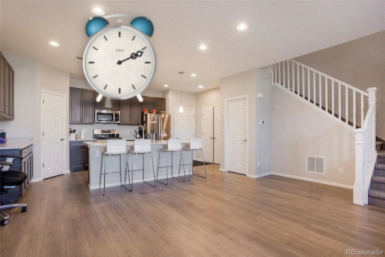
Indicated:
2:11
